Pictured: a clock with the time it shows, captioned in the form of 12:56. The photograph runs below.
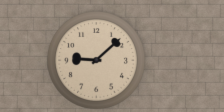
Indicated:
9:08
